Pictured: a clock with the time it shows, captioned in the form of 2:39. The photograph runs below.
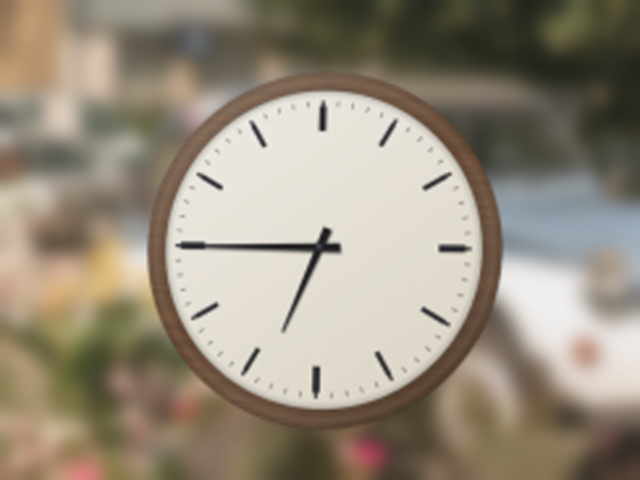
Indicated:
6:45
